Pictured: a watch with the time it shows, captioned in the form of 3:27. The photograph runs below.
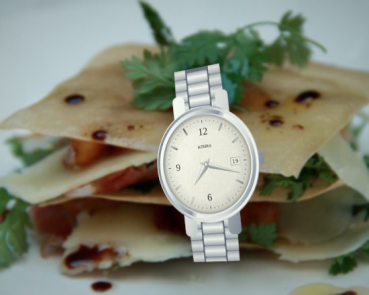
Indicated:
7:18
